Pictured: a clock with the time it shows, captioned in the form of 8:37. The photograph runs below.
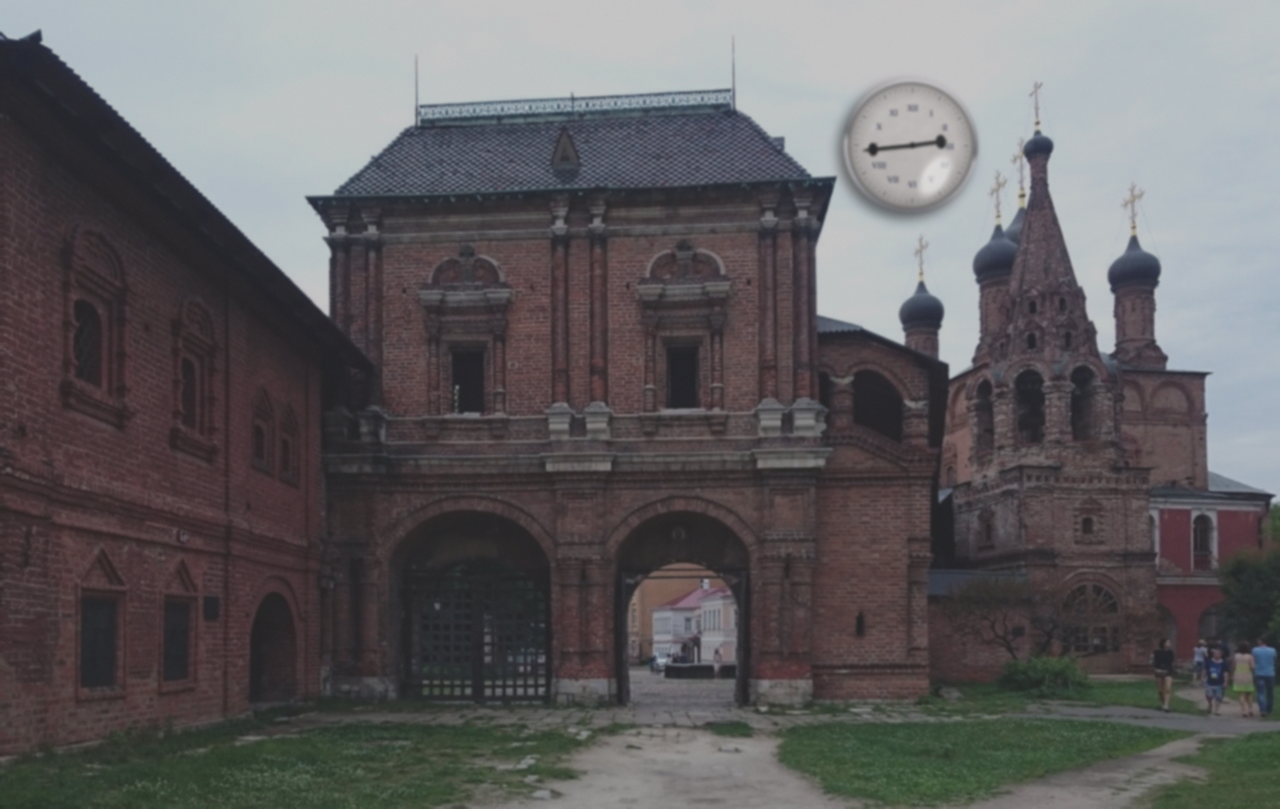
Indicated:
2:44
